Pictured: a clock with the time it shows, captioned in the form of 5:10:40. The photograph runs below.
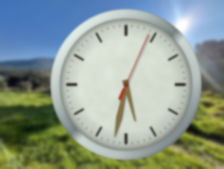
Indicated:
5:32:04
